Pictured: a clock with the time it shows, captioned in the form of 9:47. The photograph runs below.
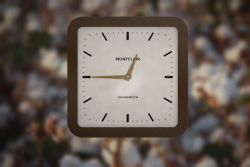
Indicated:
12:45
